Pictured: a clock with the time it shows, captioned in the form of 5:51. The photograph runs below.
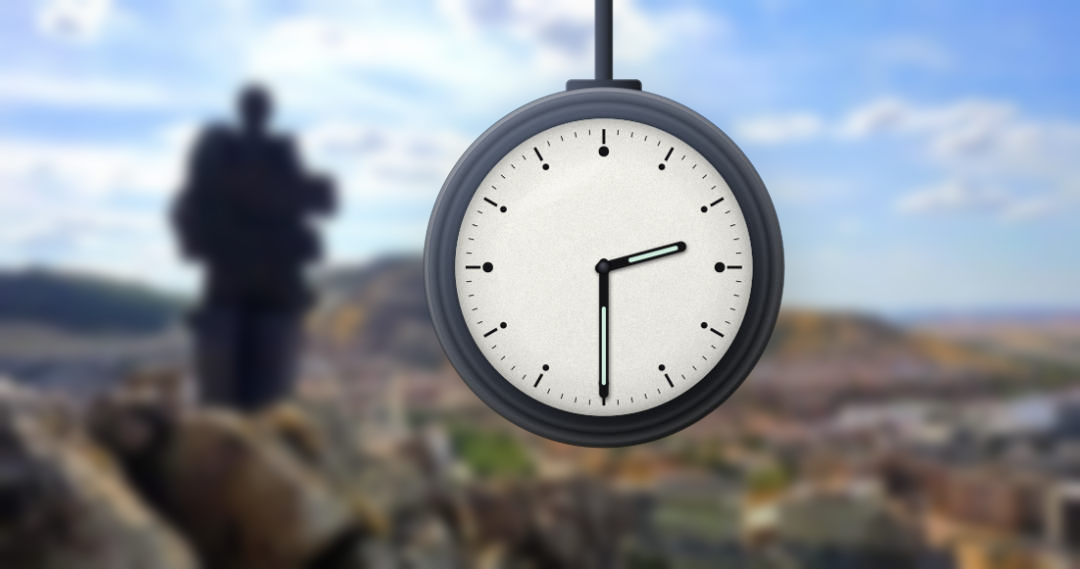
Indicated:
2:30
